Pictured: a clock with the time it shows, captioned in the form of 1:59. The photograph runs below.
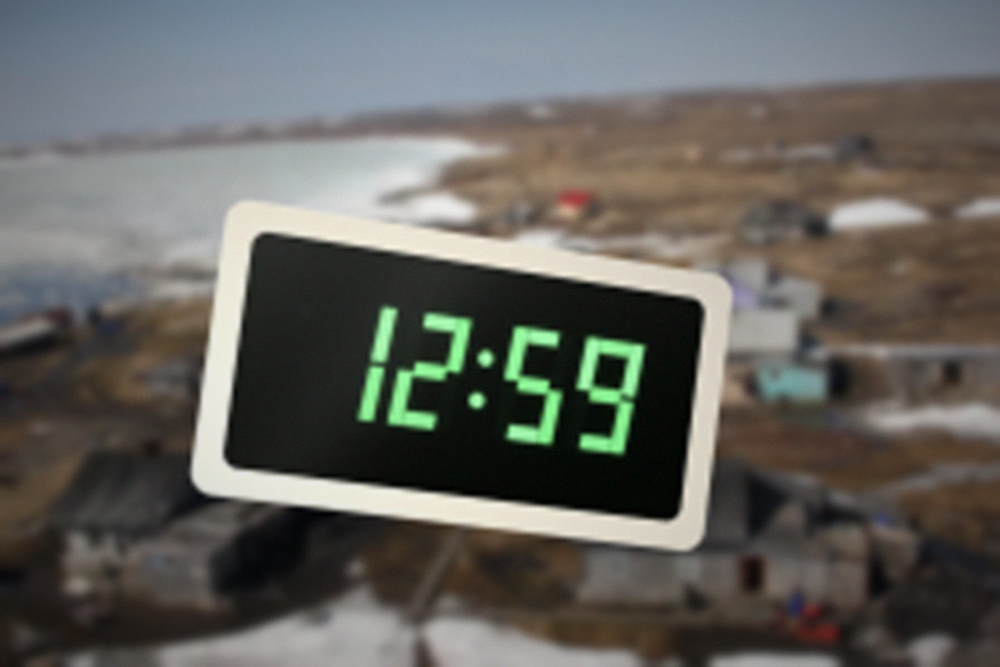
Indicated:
12:59
